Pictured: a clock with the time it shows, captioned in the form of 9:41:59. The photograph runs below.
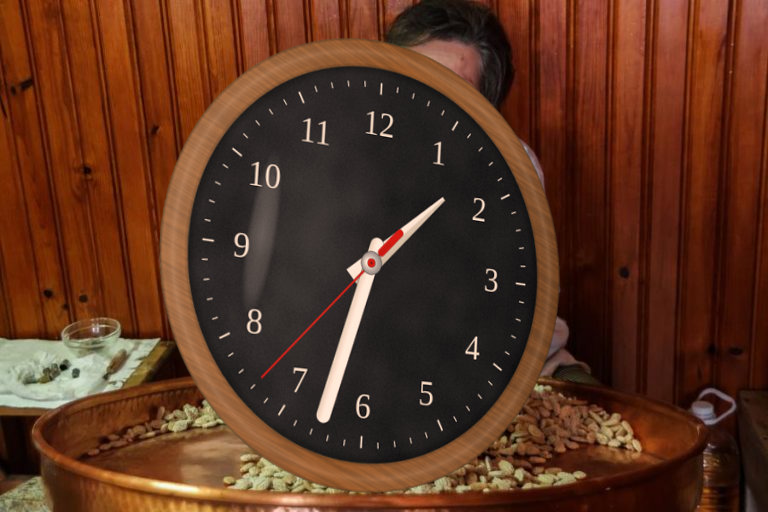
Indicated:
1:32:37
